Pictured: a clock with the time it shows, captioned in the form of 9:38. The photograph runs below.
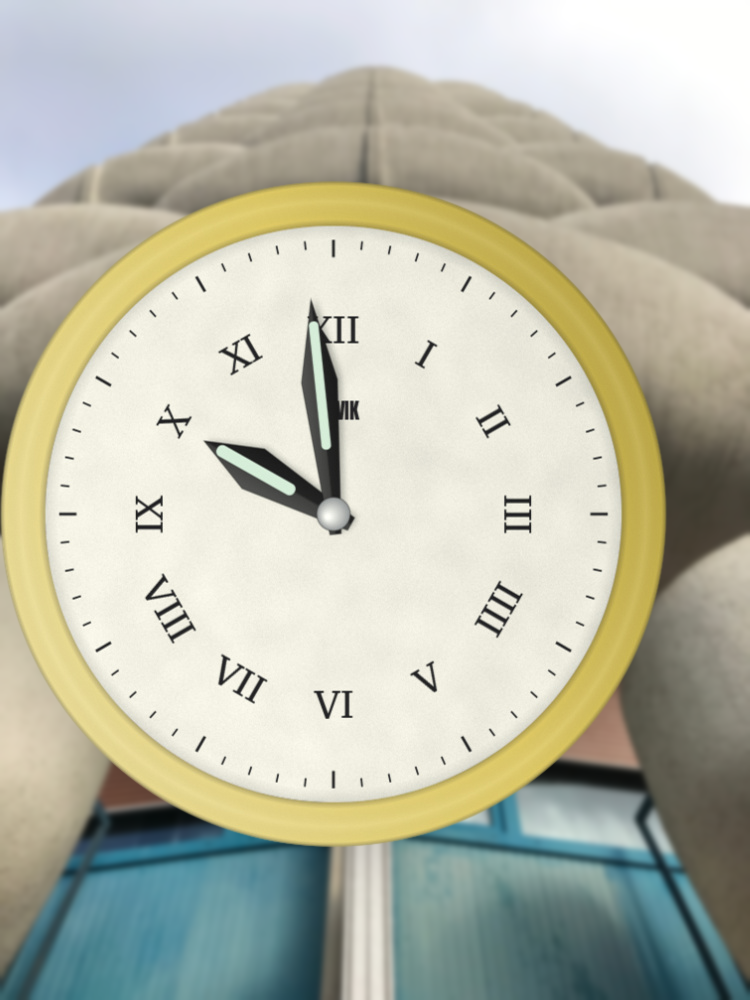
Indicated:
9:59
